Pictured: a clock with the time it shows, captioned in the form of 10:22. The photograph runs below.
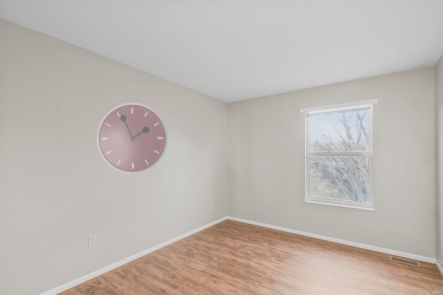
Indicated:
1:56
